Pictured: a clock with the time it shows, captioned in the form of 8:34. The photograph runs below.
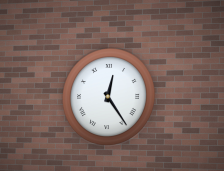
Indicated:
12:24
